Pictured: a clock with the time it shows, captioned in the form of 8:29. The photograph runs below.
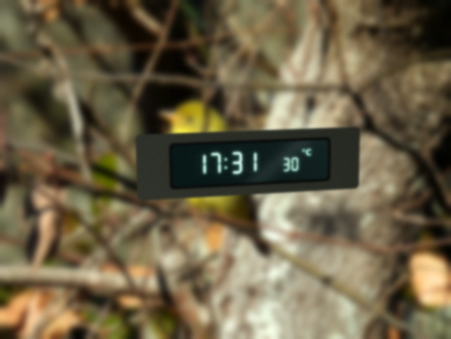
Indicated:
17:31
